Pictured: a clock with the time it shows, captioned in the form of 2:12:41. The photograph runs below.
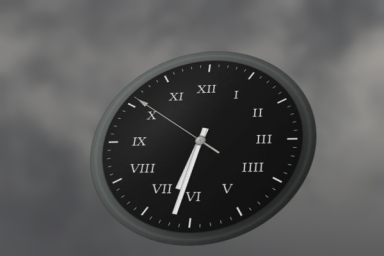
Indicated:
6:31:51
